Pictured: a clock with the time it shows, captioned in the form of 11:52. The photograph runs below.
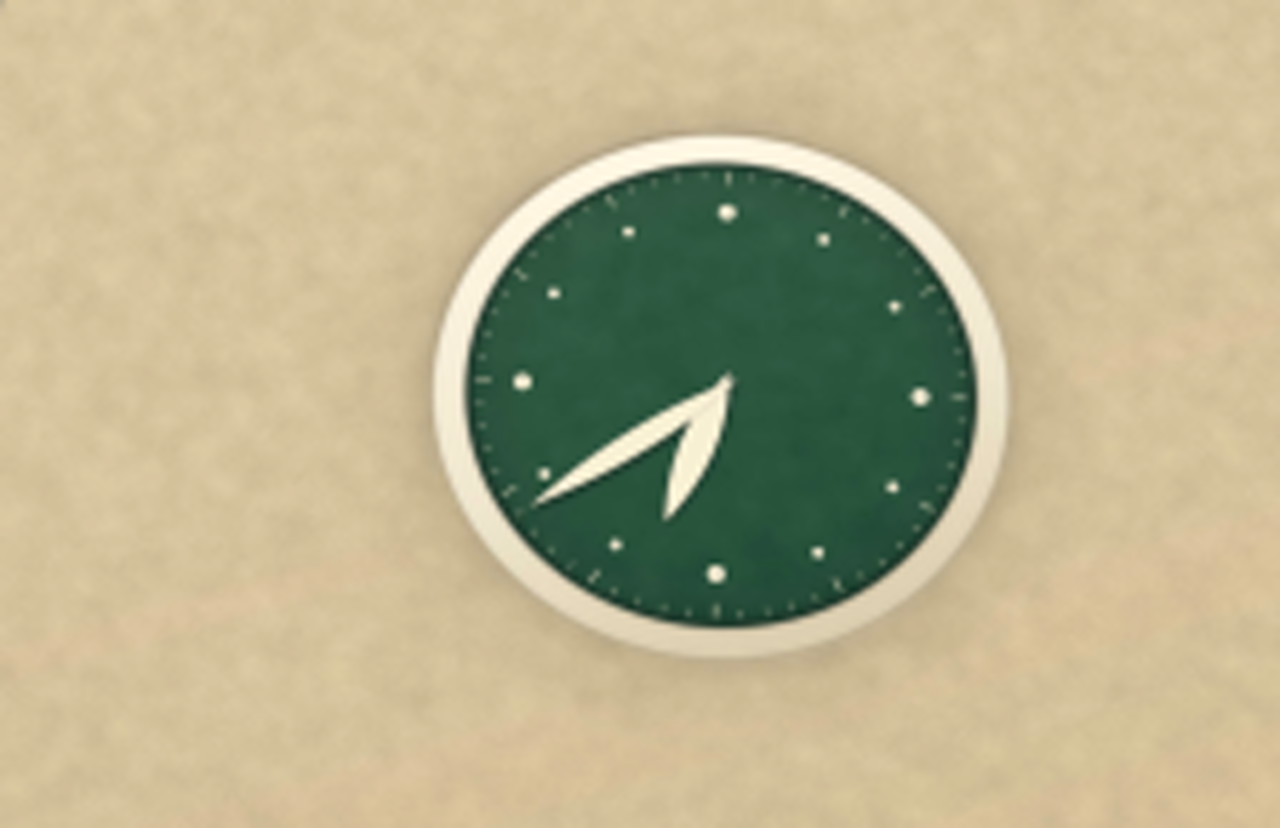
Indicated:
6:39
